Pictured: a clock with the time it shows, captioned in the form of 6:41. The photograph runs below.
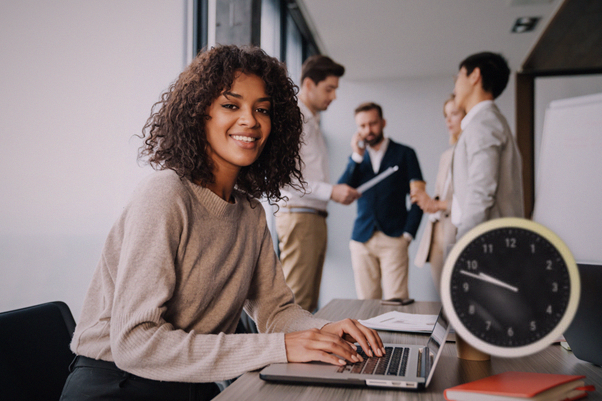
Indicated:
9:48
